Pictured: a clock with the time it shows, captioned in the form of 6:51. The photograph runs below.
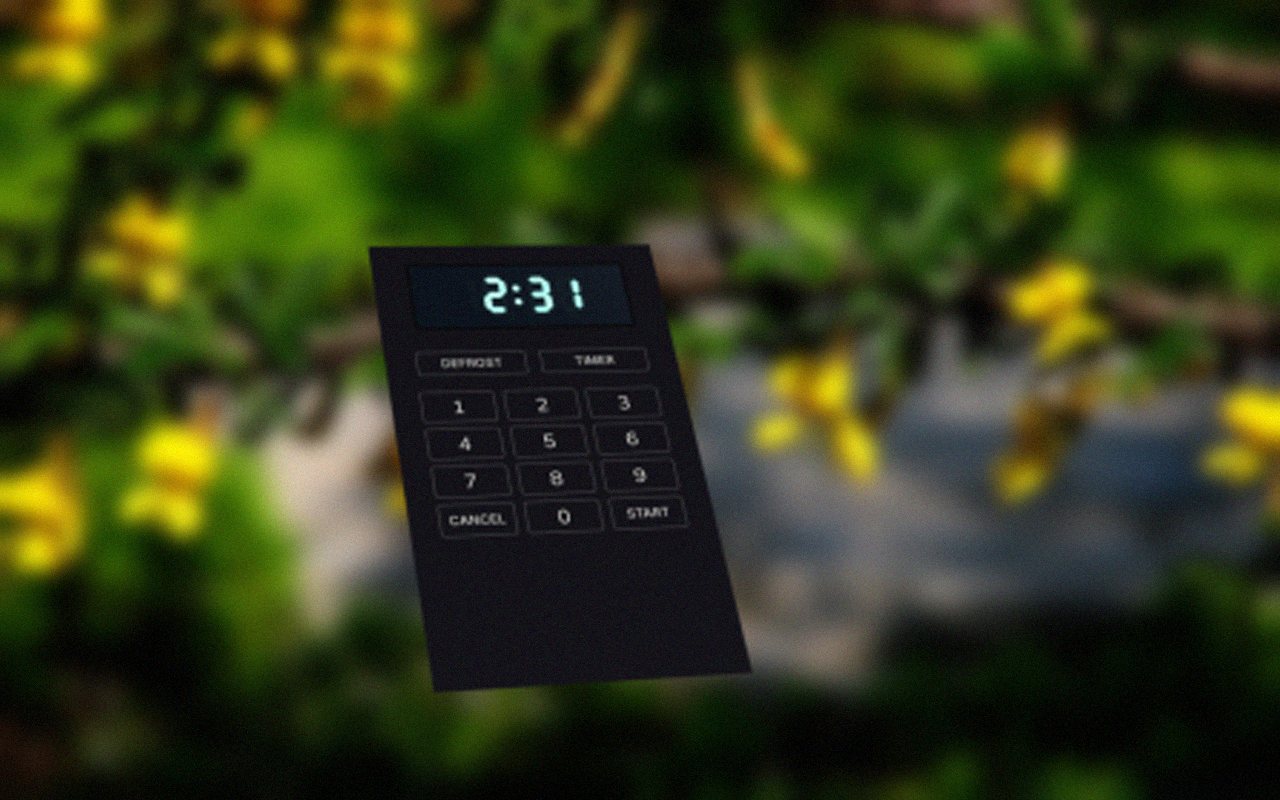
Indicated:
2:31
